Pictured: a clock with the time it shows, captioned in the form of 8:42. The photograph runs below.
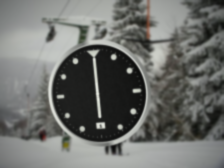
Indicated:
6:00
